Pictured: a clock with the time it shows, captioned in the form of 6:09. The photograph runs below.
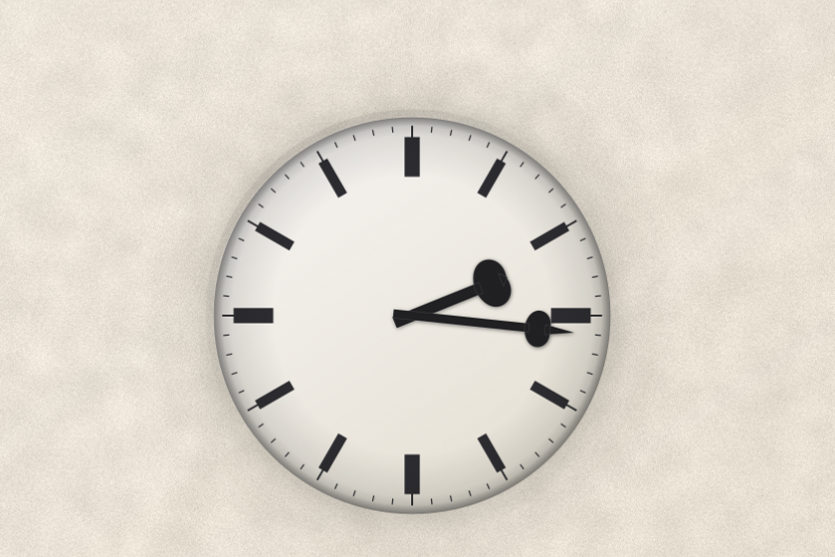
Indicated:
2:16
